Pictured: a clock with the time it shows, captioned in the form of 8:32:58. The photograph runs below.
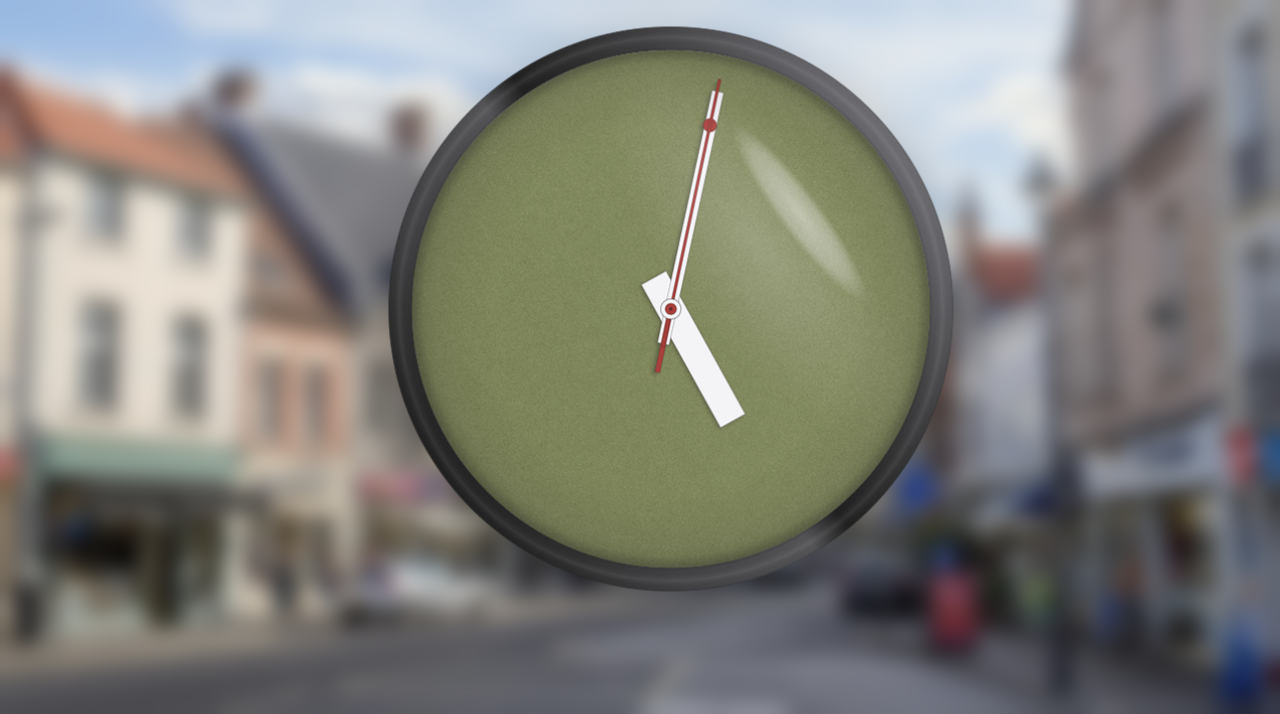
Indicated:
5:02:02
